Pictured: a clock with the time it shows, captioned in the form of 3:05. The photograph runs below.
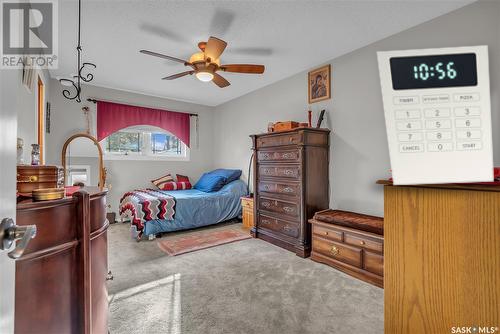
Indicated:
10:56
